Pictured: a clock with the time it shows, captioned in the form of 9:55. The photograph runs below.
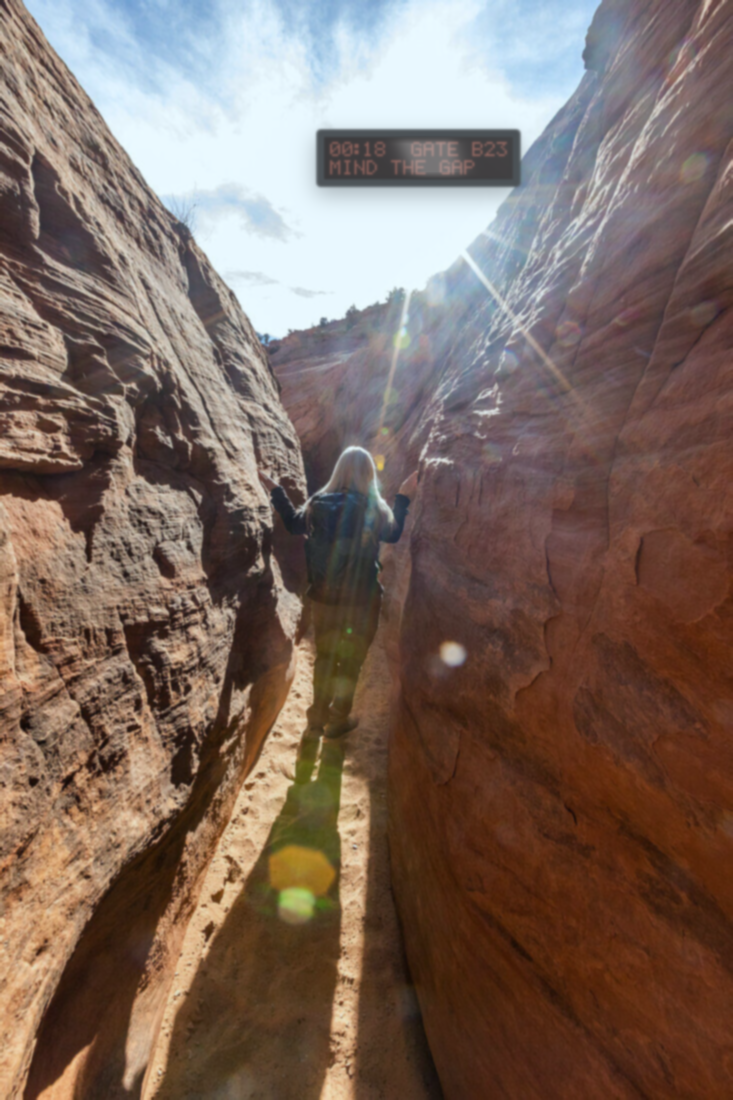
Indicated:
0:18
